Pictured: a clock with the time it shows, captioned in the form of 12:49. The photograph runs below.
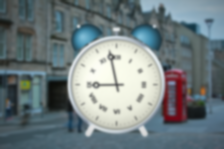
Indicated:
8:58
